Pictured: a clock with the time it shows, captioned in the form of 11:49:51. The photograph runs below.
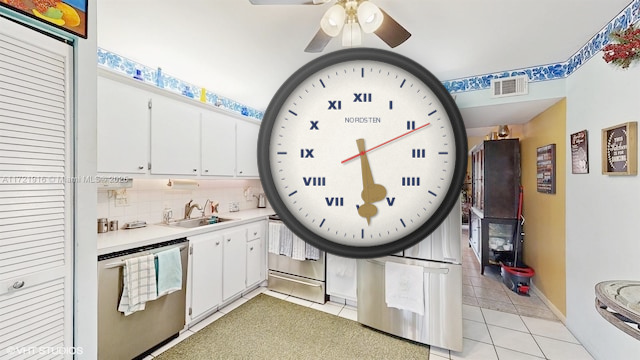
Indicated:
5:29:11
